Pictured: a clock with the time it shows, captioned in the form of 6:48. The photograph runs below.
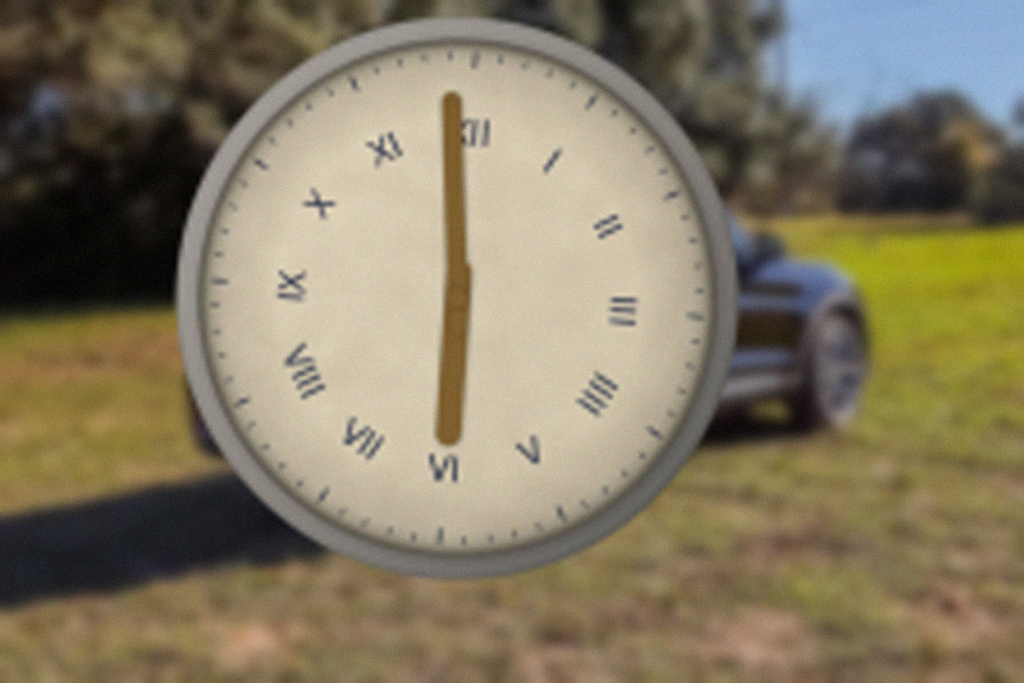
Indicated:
5:59
